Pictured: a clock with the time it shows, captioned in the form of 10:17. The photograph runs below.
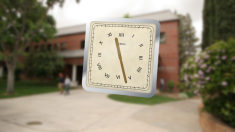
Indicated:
11:27
